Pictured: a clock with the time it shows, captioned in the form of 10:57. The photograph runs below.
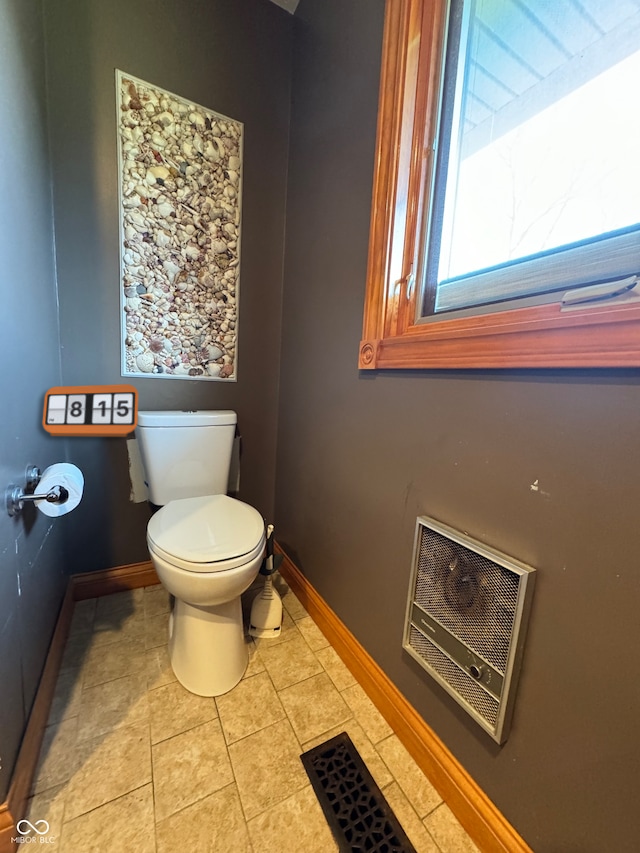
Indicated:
8:15
